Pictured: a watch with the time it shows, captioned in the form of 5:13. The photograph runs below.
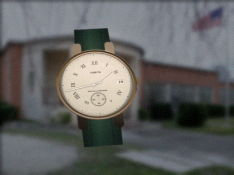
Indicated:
1:43
